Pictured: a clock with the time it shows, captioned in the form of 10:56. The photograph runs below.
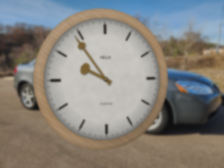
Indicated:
9:54
